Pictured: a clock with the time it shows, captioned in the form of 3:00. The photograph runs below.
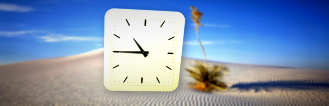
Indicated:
10:45
